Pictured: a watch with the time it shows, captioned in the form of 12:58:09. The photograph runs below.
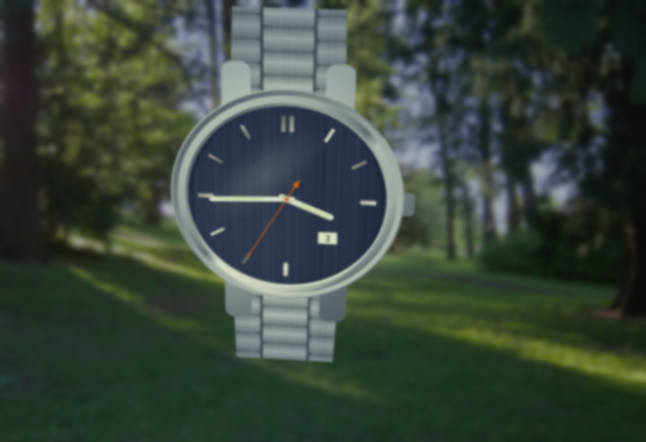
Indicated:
3:44:35
